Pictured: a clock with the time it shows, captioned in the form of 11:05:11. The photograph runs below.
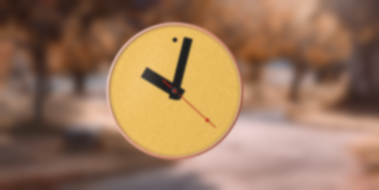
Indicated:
10:02:22
